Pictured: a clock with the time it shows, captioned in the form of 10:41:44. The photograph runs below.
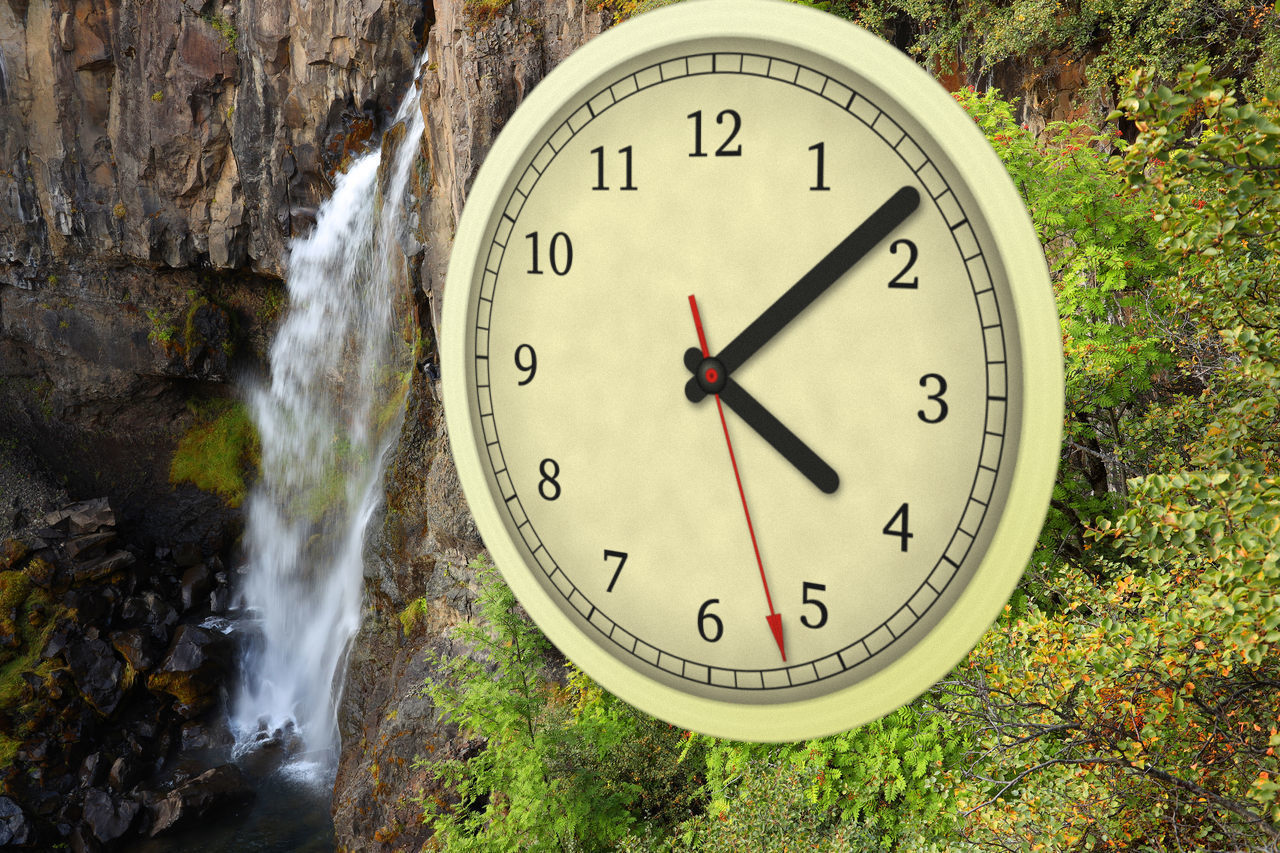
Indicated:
4:08:27
